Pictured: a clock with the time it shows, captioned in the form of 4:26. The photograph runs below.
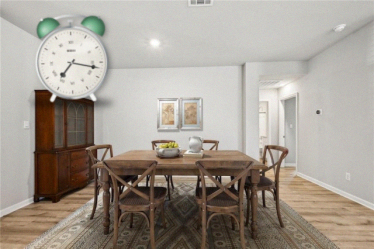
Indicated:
7:17
